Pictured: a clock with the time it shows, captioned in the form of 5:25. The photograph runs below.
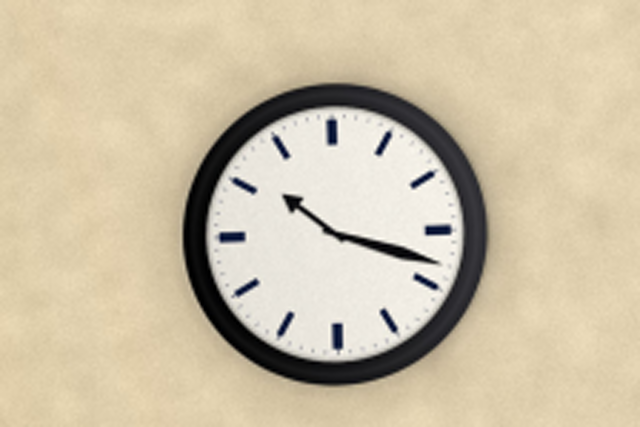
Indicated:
10:18
